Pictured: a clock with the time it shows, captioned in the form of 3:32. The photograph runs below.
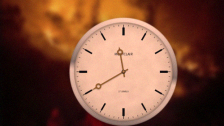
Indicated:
11:40
